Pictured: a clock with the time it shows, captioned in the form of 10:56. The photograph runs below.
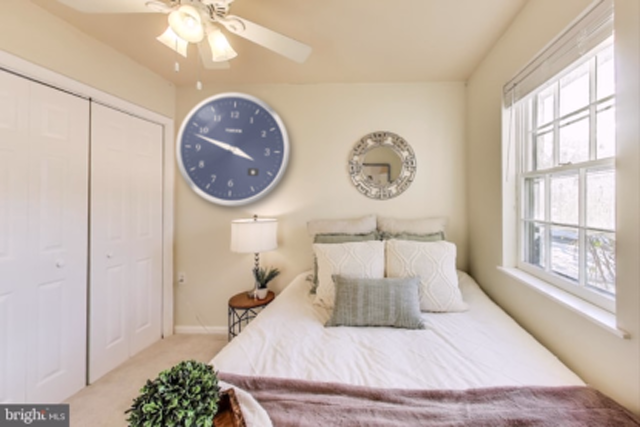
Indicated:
3:48
